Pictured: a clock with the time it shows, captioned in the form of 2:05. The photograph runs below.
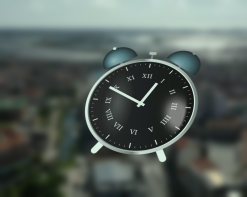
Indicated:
12:49
